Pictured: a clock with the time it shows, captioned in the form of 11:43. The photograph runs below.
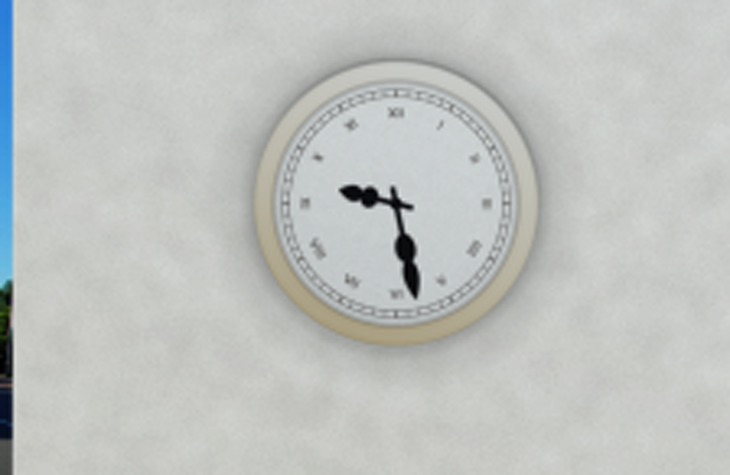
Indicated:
9:28
